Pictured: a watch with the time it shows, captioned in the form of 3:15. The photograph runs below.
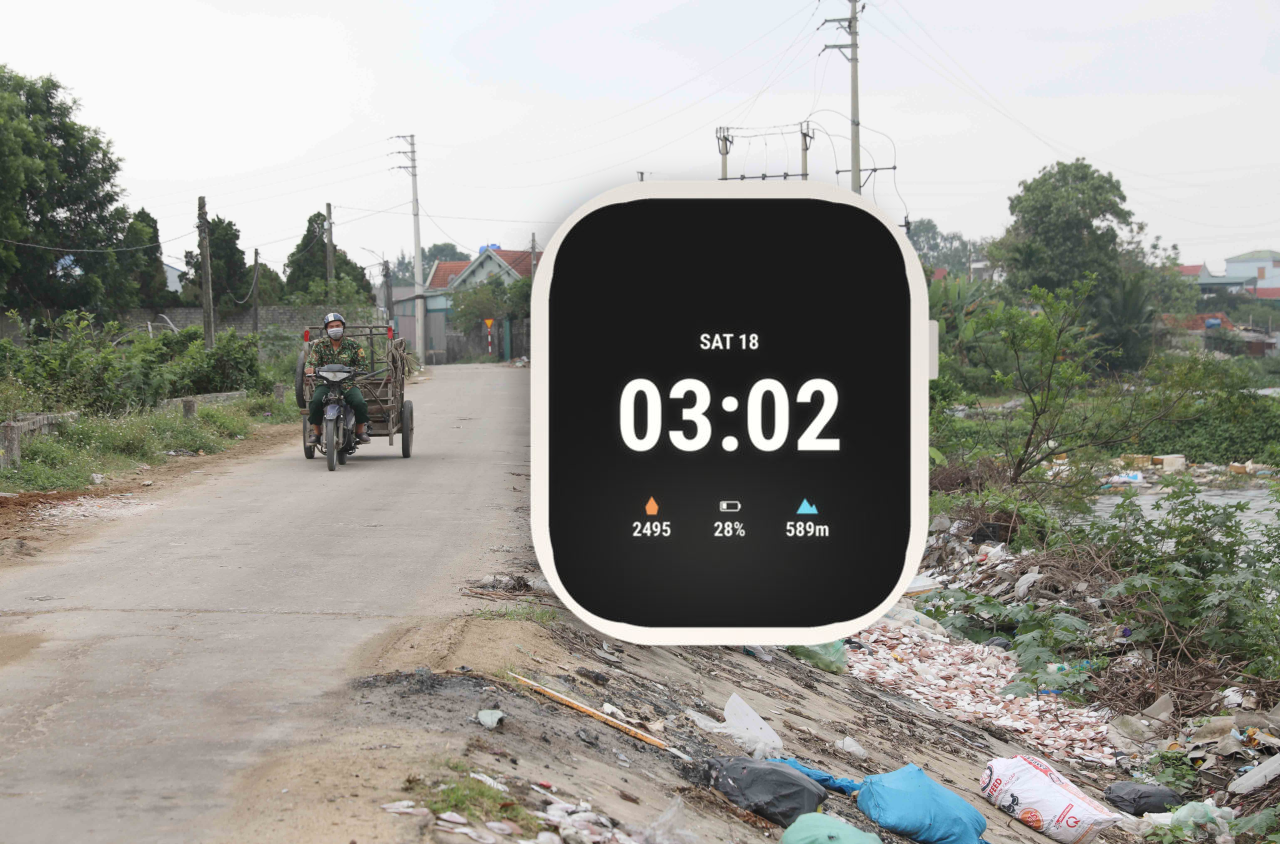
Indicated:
3:02
